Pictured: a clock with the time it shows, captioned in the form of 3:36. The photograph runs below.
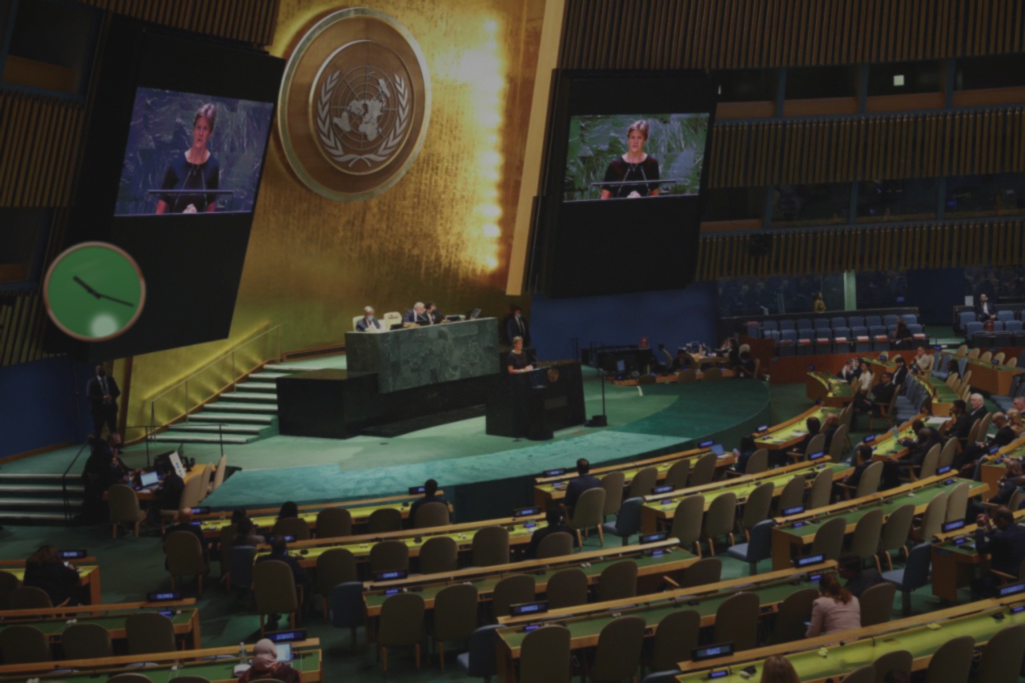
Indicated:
10:18
